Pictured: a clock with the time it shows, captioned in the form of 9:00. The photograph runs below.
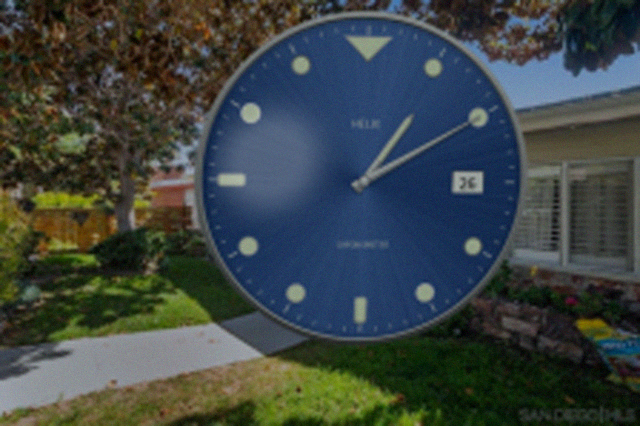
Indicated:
1:10
